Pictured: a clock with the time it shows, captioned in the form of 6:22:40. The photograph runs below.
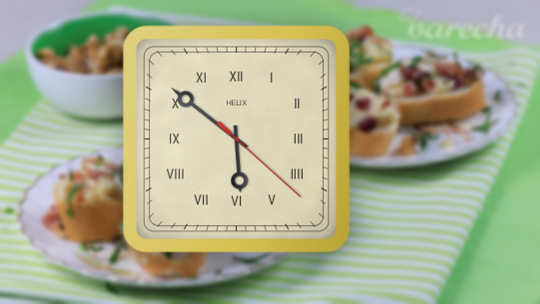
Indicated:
5:51:22
